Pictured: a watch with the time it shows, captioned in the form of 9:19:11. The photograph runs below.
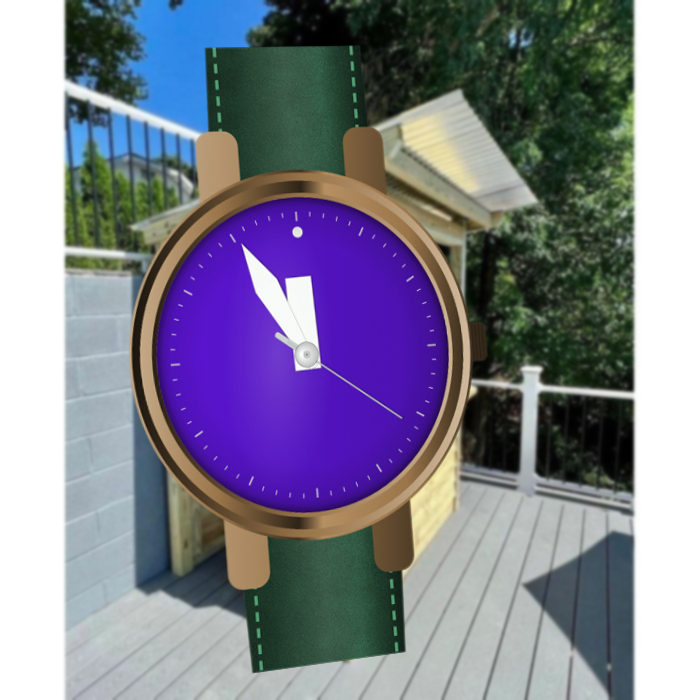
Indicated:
11:55:21
